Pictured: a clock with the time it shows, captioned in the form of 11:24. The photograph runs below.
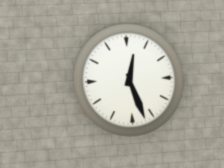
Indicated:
12:27
